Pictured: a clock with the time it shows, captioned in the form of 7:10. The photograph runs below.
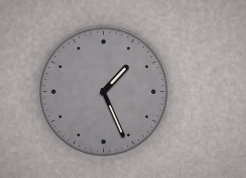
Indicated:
1:26
